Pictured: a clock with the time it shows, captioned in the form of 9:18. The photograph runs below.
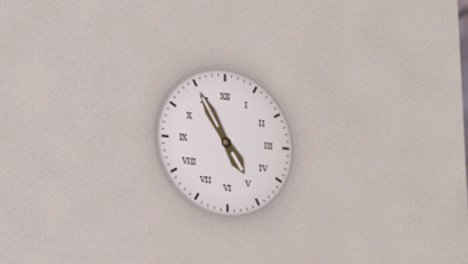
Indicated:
4:55
